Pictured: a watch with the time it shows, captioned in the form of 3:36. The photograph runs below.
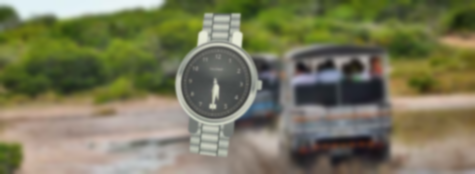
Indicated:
5:30
